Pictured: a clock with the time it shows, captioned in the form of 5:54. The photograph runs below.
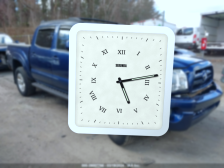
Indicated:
5:13
